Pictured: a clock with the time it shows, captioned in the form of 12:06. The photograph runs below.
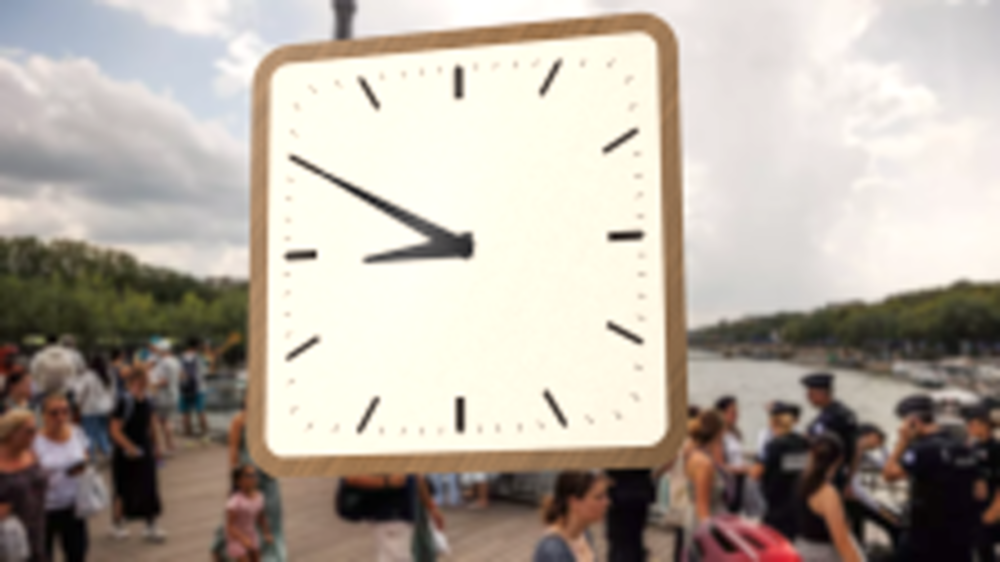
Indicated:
8:50
